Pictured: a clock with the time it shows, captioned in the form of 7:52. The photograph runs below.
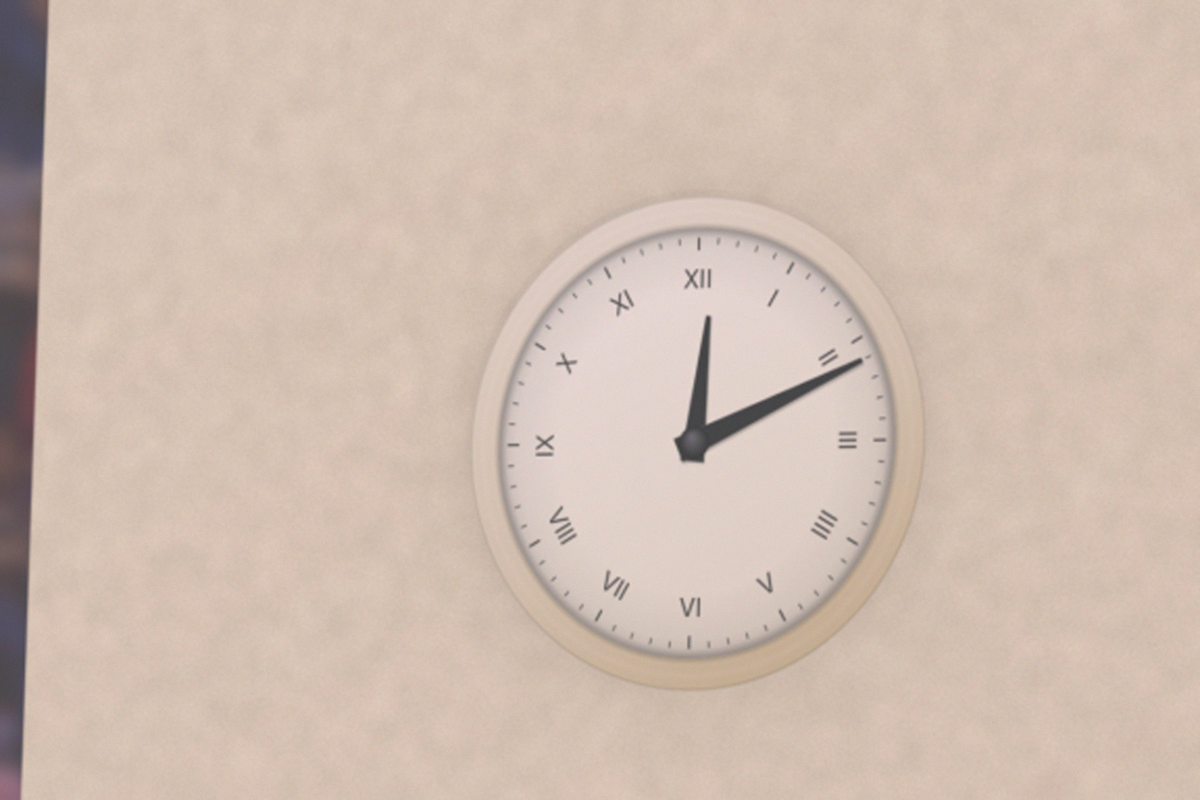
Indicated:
12:11
